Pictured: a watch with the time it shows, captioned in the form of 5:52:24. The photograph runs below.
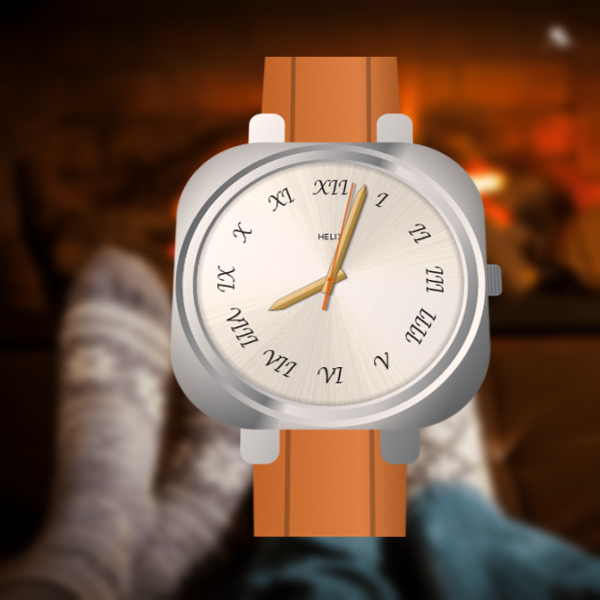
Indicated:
8:03:02
